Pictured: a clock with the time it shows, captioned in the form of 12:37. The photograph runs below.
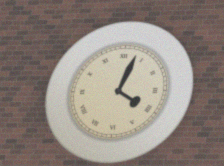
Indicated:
4:03
